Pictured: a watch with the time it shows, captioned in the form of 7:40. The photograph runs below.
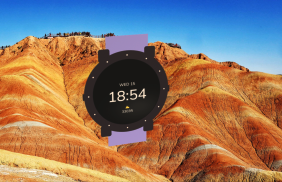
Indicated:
18:54
